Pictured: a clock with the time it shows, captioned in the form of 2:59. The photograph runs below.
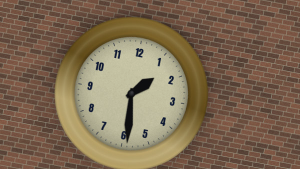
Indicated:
1:29
